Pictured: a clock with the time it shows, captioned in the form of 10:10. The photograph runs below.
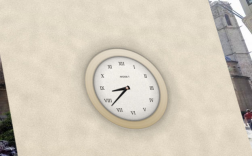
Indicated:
8:38
